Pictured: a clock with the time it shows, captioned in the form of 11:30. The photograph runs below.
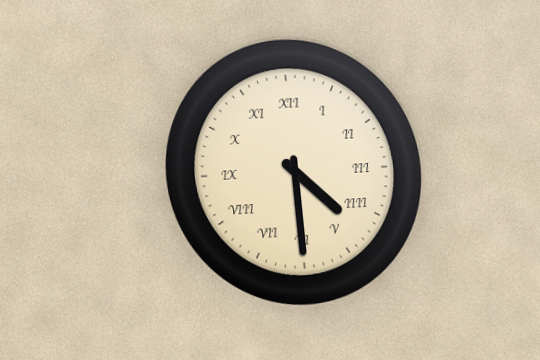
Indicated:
4:30
